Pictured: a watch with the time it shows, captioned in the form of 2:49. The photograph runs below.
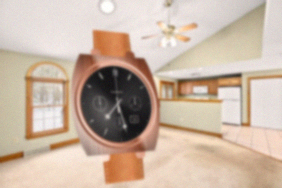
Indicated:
7:28
